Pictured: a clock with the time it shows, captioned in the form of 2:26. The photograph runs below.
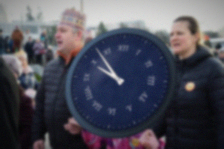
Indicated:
9:53
